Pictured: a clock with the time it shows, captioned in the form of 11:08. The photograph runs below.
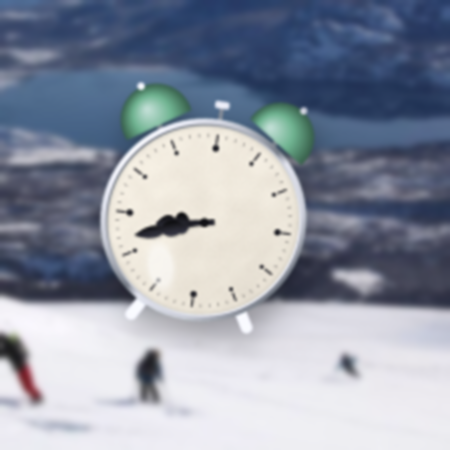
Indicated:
8:42
